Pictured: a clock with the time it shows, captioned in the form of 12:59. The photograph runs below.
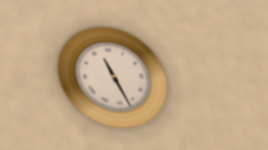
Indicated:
11:27
